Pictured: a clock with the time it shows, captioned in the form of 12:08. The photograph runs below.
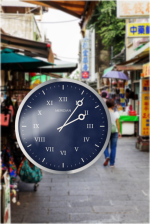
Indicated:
2:06
